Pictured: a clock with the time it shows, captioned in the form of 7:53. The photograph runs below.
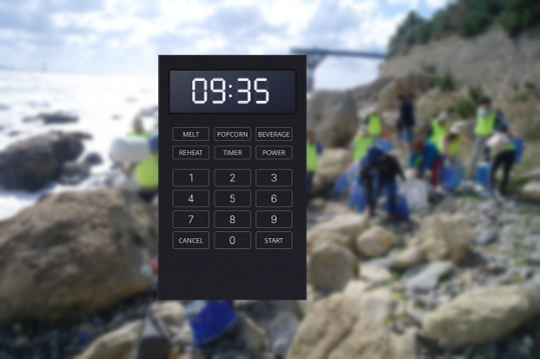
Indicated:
9:35
